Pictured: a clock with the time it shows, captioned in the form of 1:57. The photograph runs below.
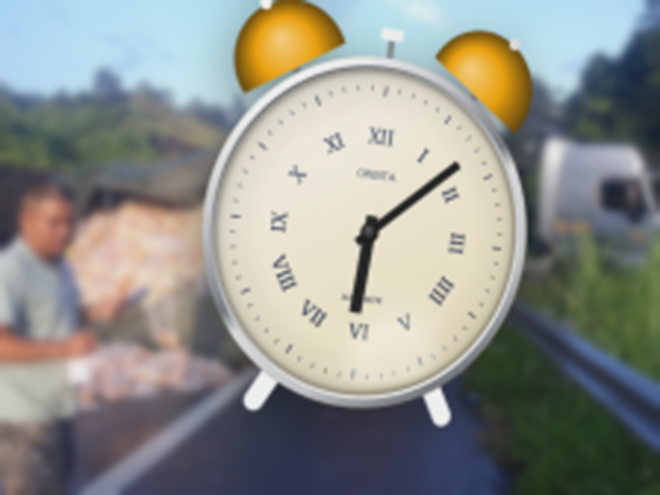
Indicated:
6:08
